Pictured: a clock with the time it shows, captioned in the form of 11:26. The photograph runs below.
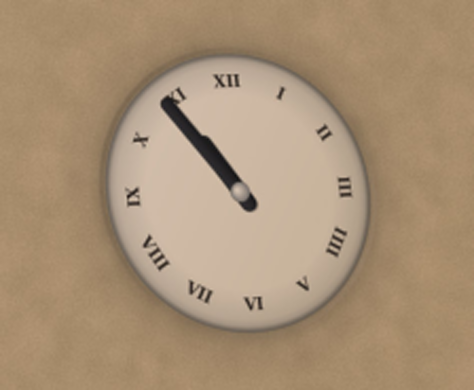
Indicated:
10:54
